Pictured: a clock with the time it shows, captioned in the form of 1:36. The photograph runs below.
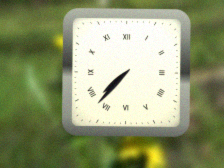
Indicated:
7:37
